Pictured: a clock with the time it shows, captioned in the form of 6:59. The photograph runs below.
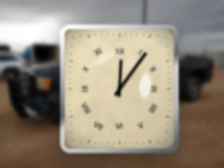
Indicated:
12:06
